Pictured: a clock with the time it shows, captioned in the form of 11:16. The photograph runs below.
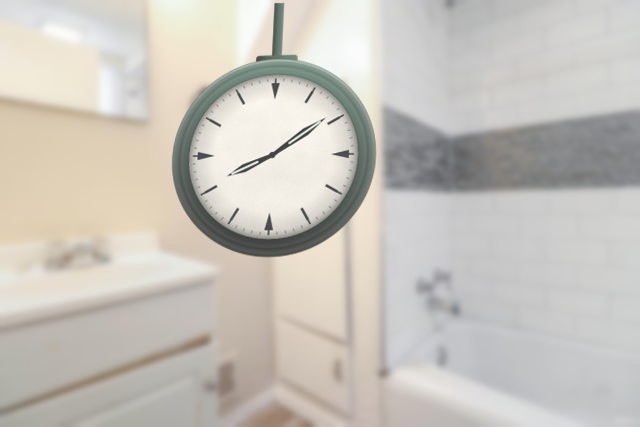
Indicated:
8:09
